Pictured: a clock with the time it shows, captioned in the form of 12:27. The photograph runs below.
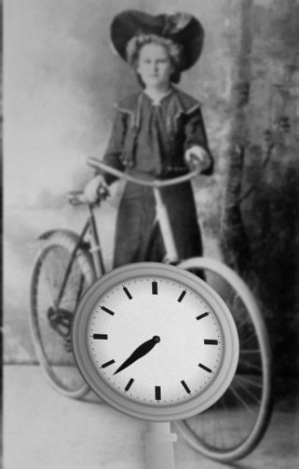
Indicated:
7:38
